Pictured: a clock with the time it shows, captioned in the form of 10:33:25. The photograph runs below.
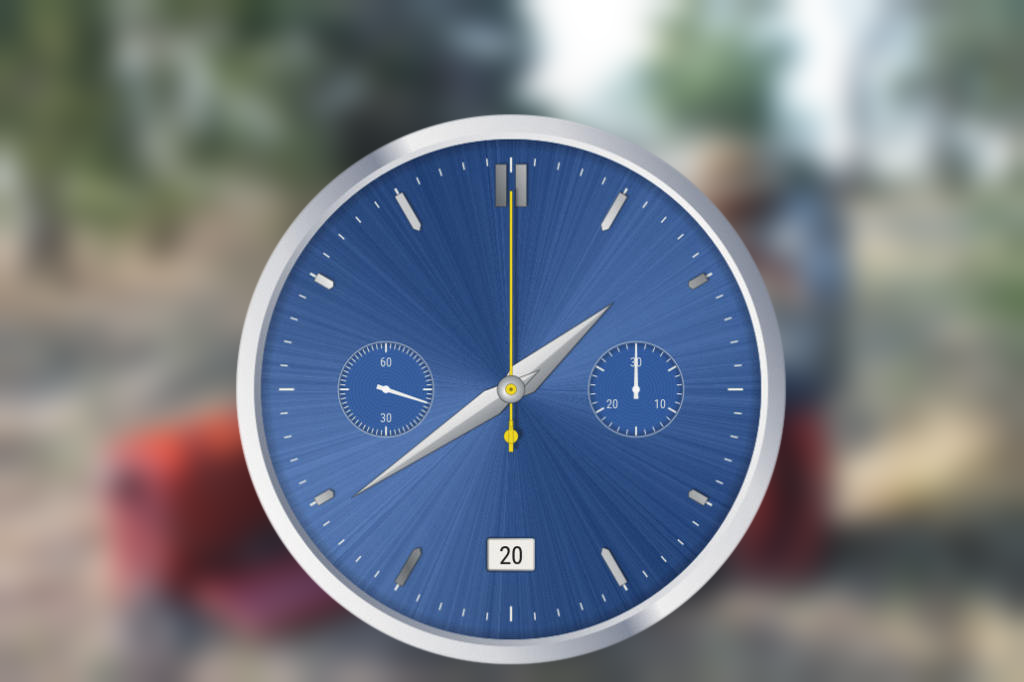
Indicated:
1:39:18
